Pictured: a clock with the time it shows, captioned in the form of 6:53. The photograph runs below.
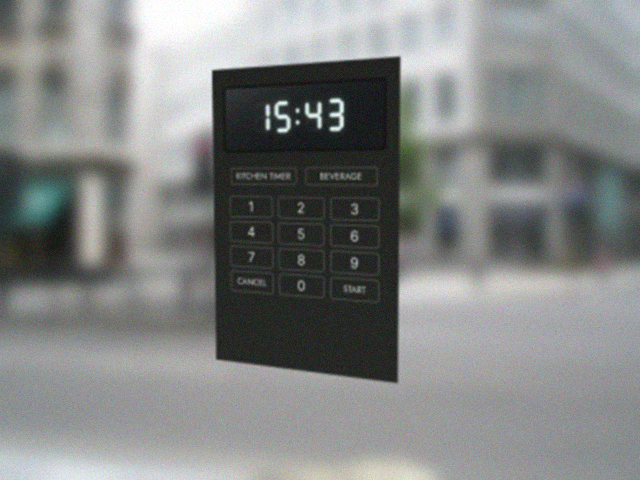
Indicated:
15:43
